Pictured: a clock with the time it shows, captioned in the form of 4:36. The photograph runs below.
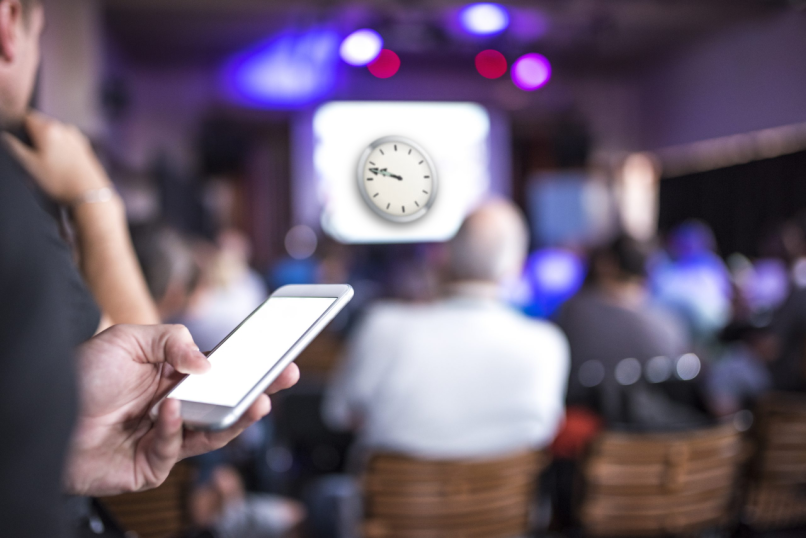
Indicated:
9:48
